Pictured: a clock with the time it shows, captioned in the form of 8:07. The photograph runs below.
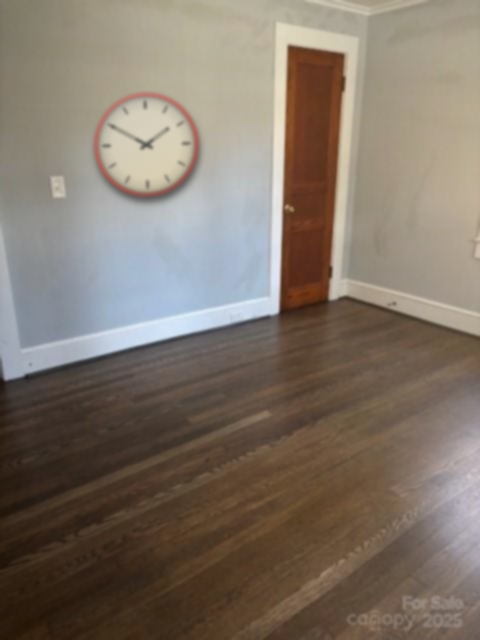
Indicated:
1:50
